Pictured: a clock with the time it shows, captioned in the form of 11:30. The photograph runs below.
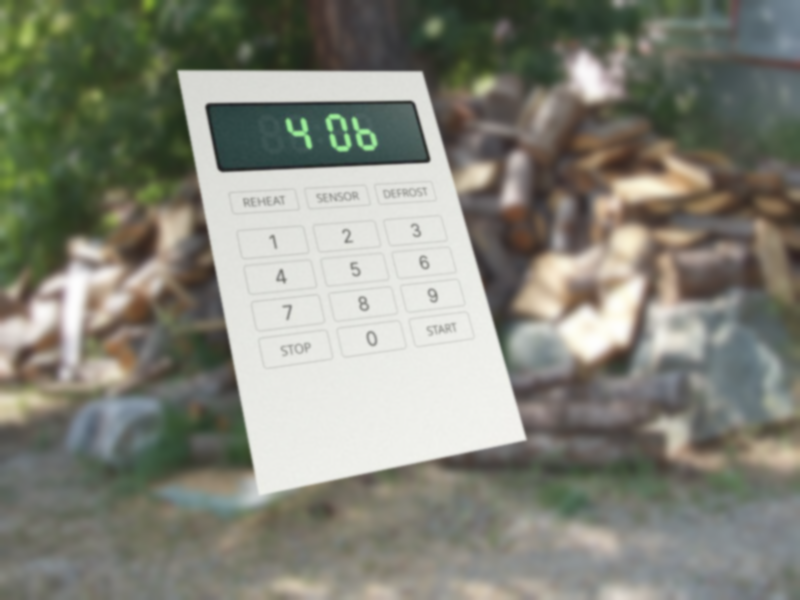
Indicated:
4:06
